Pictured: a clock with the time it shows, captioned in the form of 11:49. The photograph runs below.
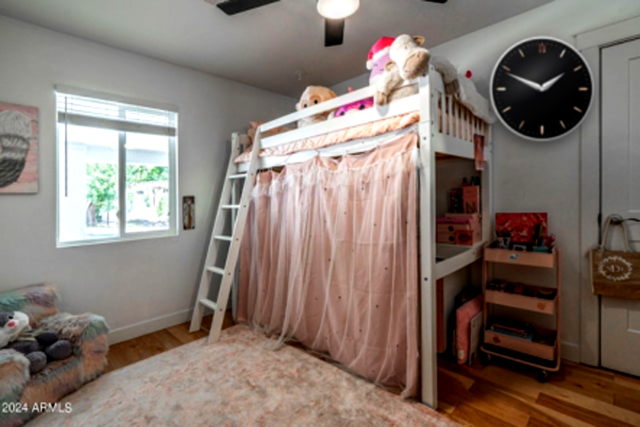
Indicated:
1:49
